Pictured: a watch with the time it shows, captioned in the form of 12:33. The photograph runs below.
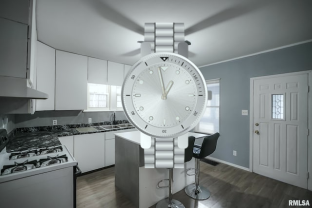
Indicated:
12:58
